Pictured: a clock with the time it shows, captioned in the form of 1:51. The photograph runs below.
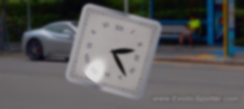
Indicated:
2:23
